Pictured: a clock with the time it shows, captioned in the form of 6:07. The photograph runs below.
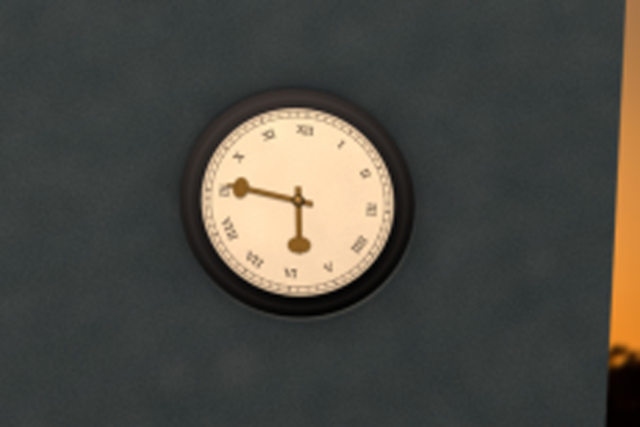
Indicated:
5:46
